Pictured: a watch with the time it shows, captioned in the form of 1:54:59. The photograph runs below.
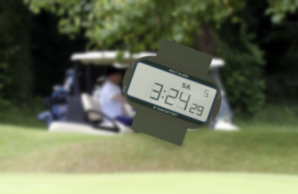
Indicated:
3:24:29
